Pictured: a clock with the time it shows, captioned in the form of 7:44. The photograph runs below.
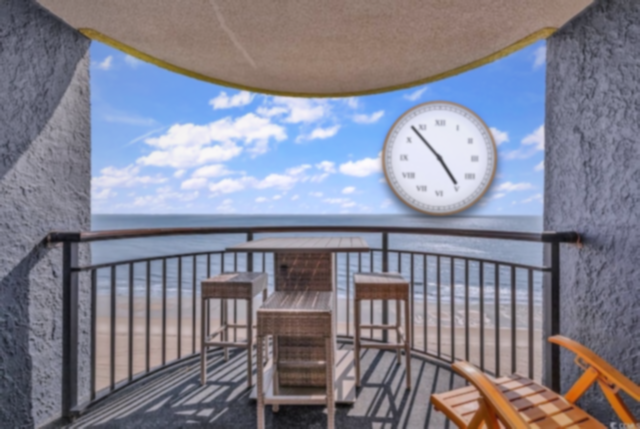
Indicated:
4:53
